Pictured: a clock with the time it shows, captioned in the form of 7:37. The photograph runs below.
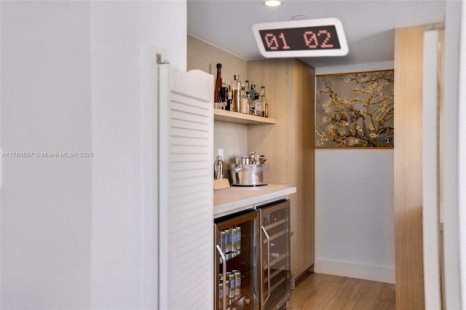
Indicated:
1:02
